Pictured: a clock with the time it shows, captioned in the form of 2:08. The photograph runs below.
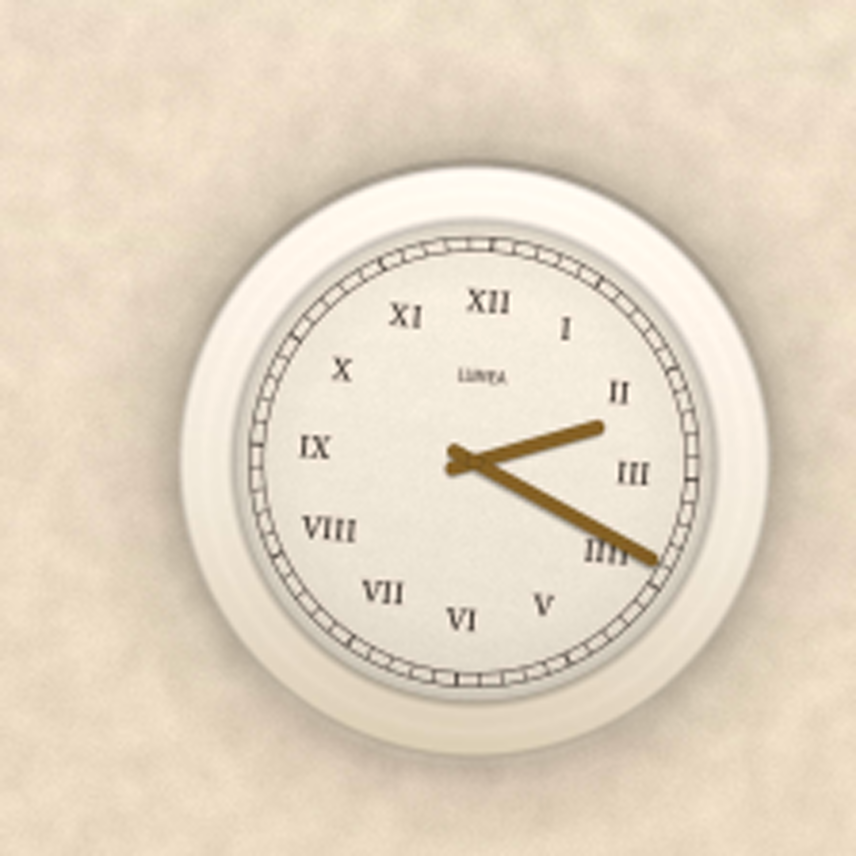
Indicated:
2:19
